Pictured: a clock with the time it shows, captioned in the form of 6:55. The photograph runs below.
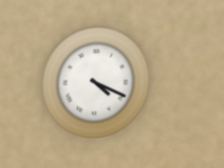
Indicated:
4:19
